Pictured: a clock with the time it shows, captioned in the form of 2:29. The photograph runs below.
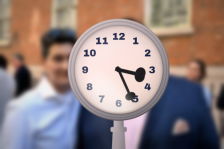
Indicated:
3:26
